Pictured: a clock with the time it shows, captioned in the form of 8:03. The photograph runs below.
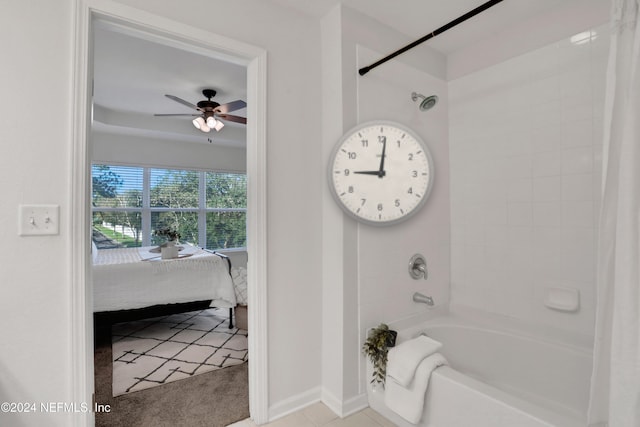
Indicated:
9:01
